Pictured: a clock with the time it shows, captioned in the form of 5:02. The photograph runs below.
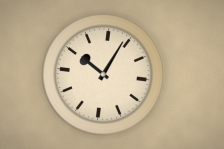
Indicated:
10:04
